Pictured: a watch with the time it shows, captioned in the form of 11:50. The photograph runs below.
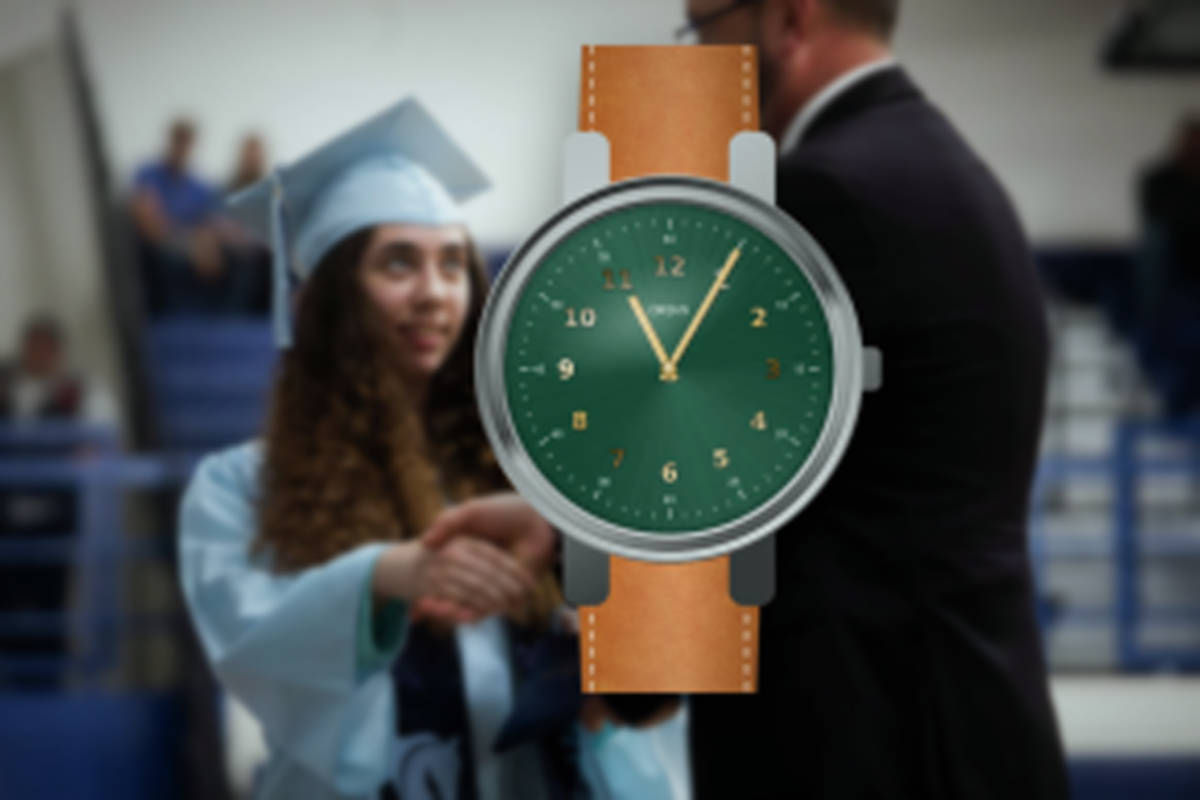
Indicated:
11:05
